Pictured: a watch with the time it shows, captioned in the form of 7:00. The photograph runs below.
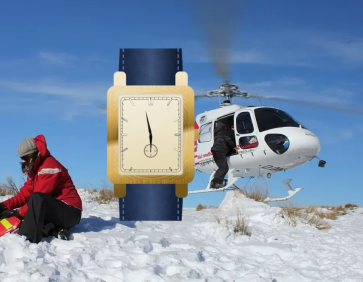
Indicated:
5:58
